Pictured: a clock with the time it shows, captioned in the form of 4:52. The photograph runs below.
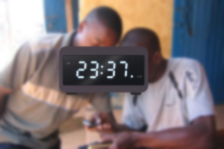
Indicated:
23:37
